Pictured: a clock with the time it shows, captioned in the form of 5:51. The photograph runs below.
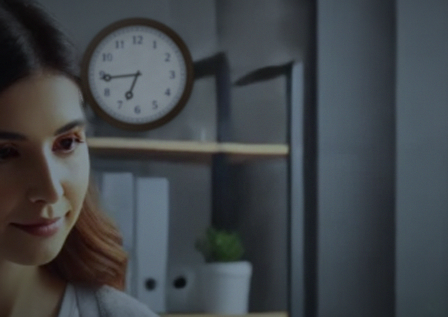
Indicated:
6:44
